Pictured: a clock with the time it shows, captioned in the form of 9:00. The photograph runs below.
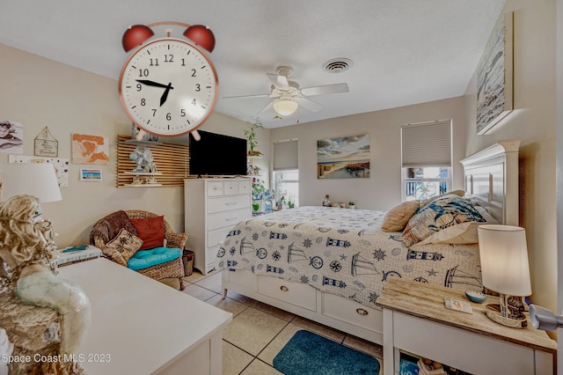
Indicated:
6:47
